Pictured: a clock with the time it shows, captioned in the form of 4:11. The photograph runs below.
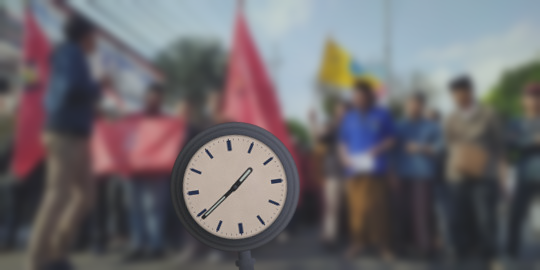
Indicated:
1:39
